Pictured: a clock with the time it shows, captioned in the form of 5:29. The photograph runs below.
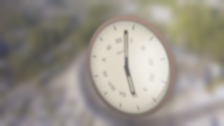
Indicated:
6:03
